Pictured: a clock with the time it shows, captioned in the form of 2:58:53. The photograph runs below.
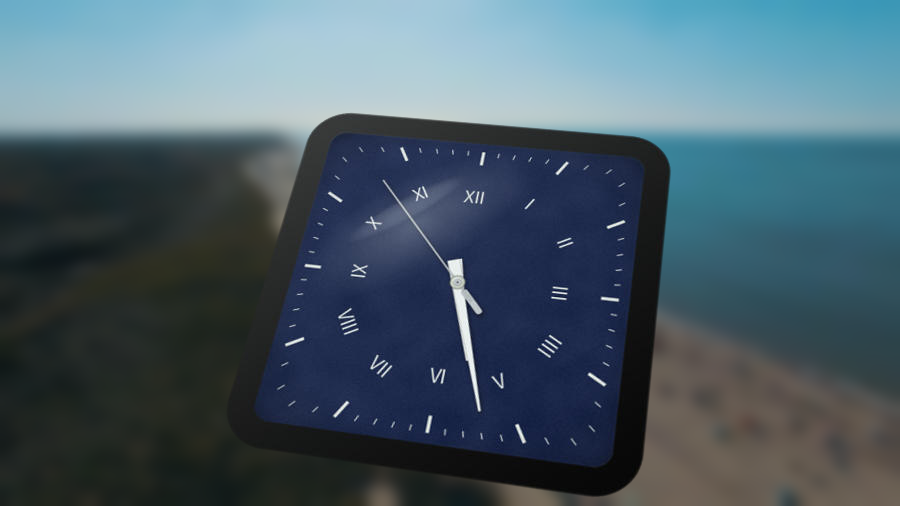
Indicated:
5:26:53
